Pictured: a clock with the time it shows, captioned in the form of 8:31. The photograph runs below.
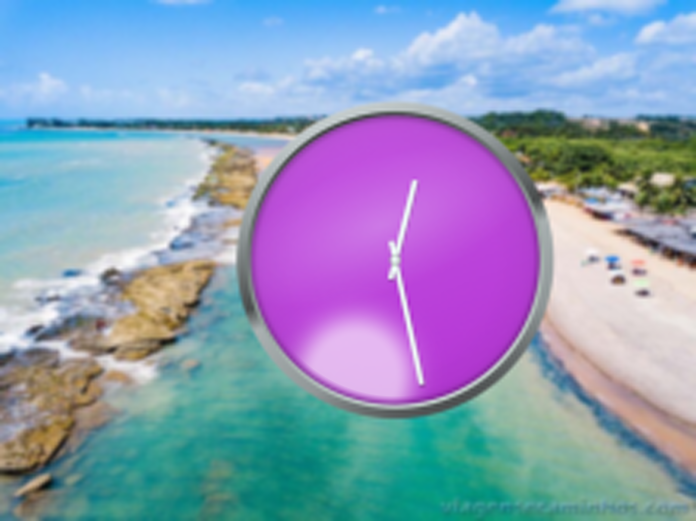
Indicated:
12:28
